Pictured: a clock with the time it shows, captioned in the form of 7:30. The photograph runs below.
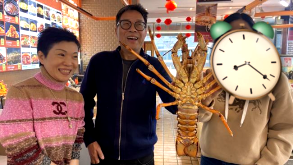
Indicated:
8:22
